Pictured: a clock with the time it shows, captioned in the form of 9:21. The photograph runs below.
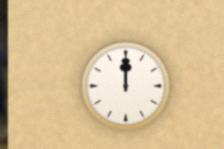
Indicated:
12:00
